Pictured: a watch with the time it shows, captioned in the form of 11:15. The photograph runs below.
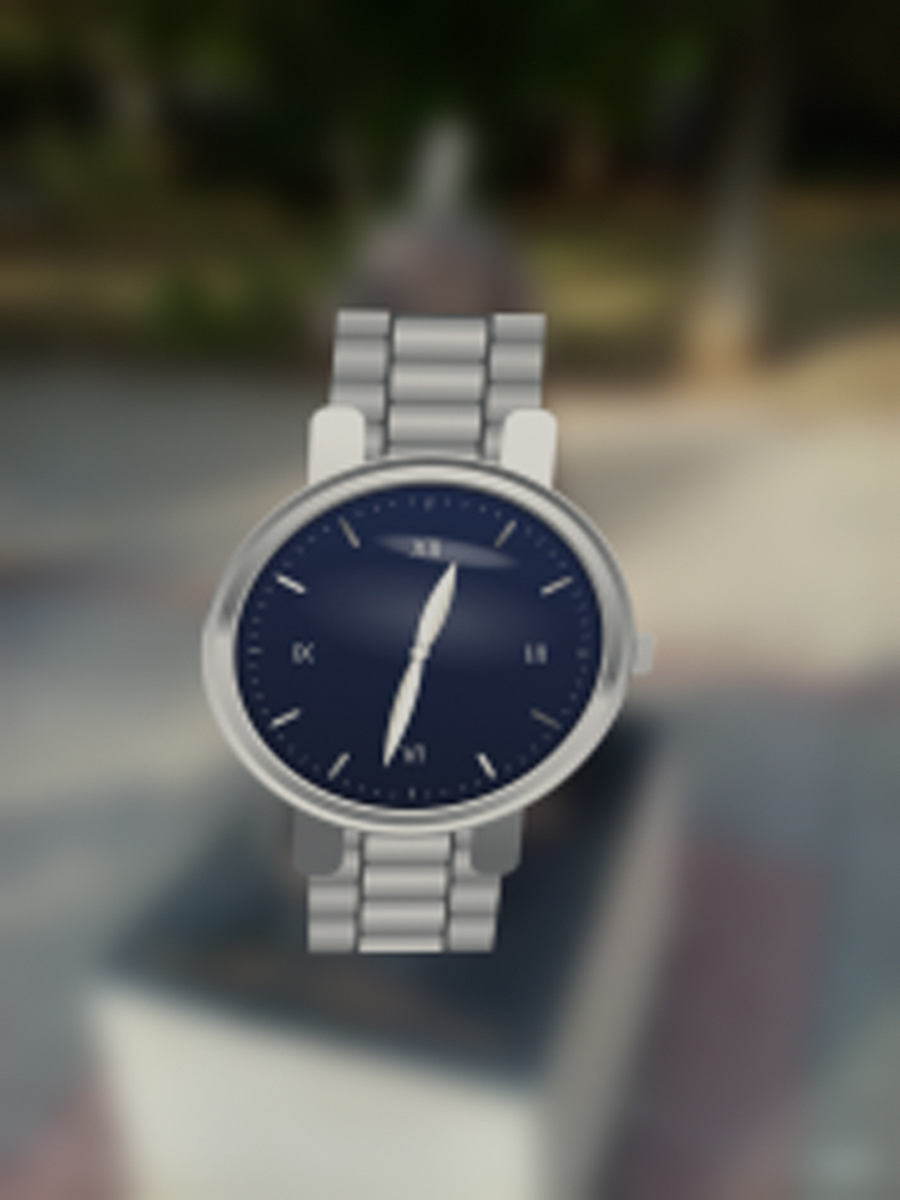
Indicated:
12:32
